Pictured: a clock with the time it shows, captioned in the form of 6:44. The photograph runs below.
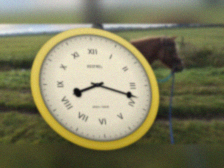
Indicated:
8:18
